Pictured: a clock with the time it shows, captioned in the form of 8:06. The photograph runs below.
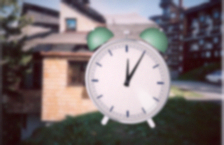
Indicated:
12:05
